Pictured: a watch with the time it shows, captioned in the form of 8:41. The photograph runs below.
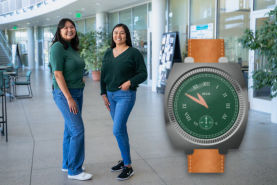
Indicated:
10:50
